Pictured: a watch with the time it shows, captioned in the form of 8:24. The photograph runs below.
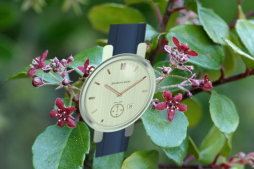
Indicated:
10:10
